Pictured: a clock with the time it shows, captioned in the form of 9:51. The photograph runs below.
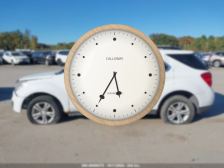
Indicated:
5:35
